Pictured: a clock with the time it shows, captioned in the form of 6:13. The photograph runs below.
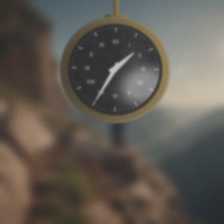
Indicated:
1:35
